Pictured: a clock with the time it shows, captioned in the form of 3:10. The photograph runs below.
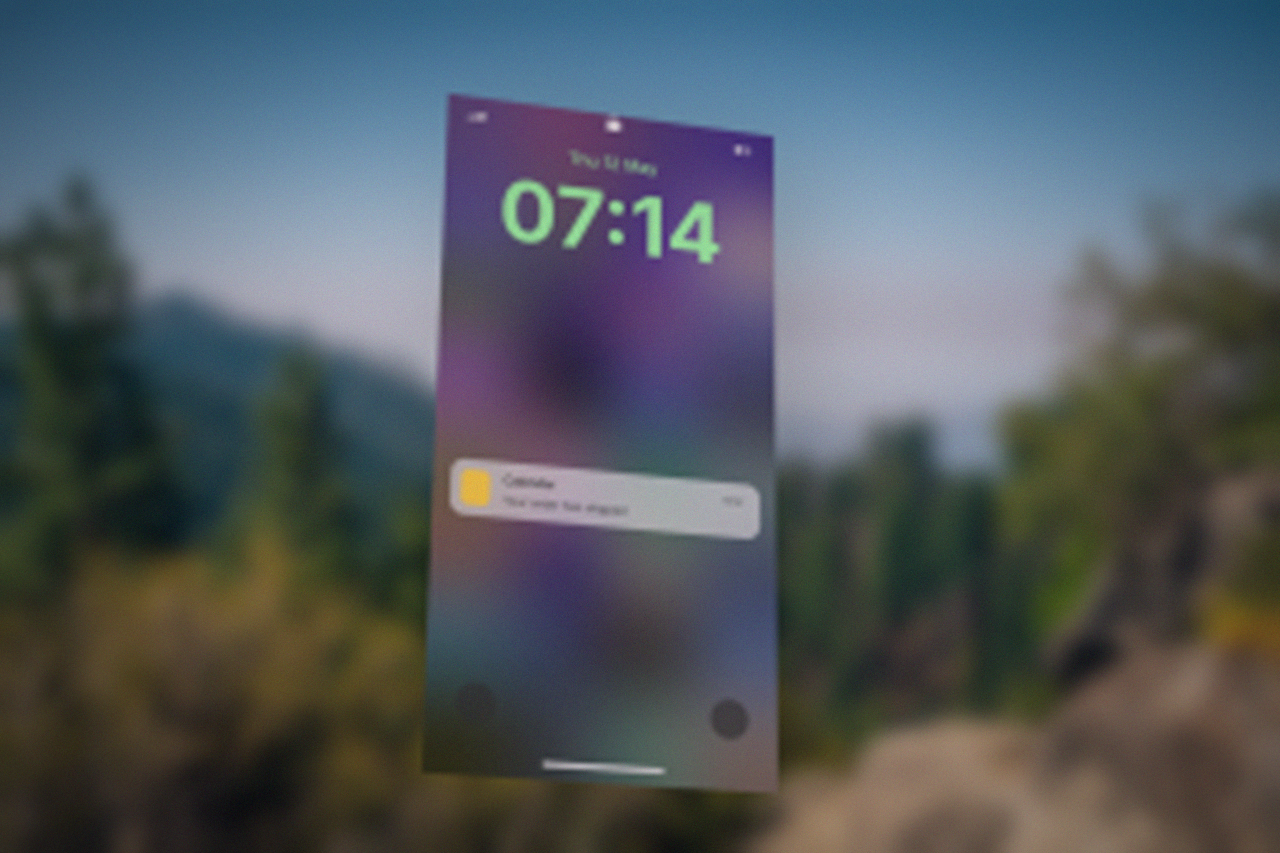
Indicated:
7:14
